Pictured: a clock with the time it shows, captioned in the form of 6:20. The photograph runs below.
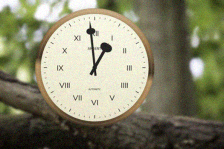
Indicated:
12:59
